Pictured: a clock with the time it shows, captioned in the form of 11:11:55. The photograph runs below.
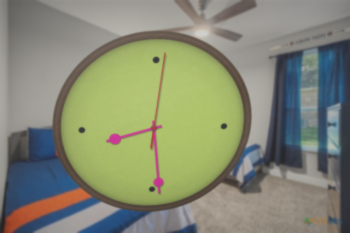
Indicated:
8:29:01
